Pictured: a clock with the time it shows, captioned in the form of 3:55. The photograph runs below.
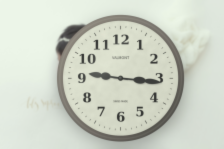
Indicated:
9:16
